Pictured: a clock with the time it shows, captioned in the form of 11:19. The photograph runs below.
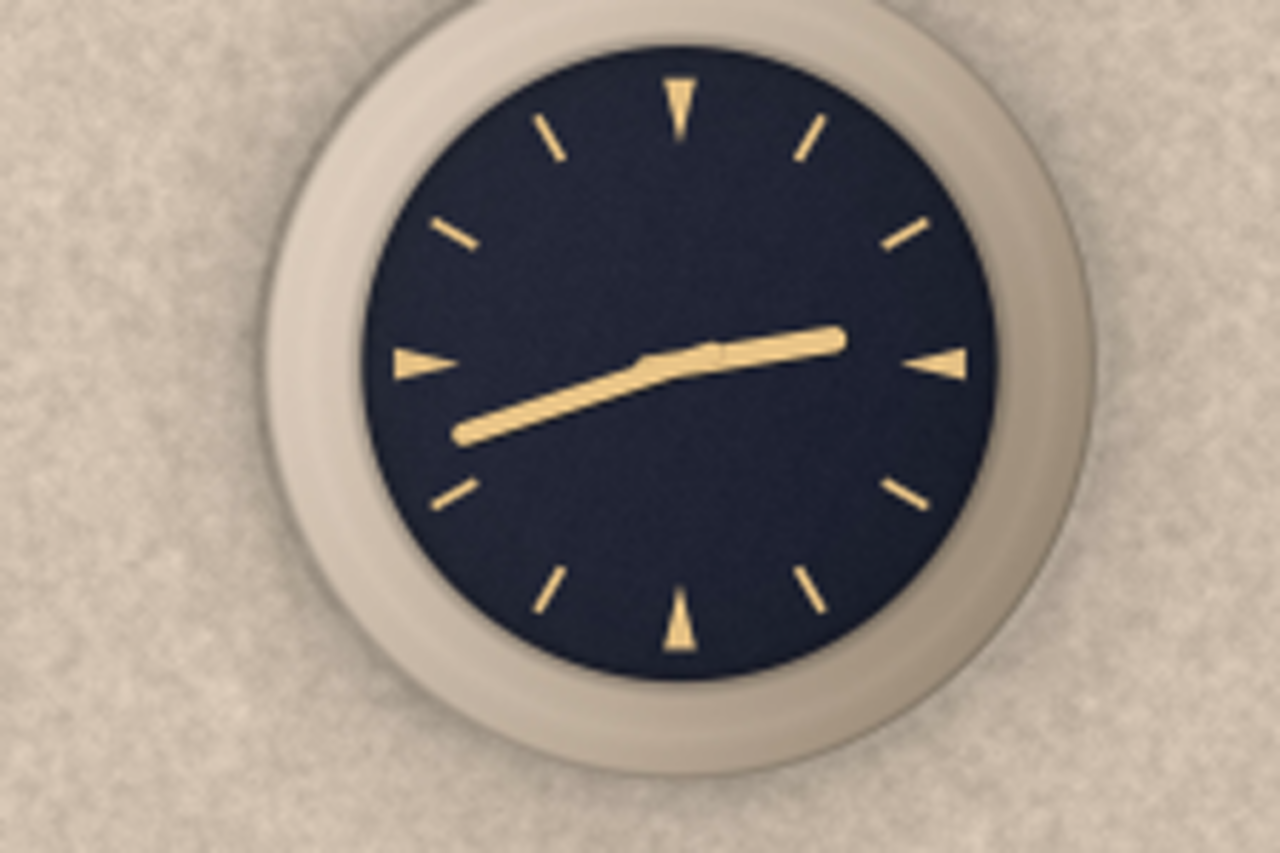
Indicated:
2:42
